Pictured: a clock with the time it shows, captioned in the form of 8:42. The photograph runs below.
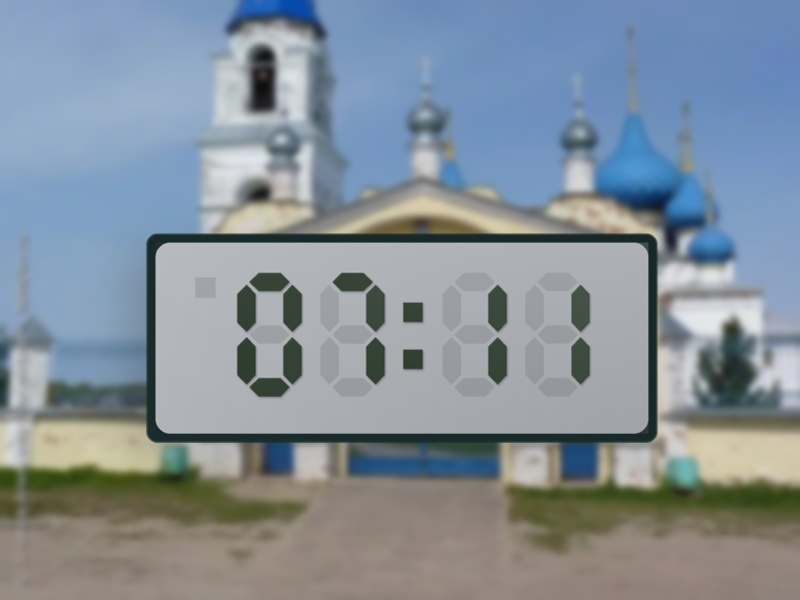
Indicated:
7:11
